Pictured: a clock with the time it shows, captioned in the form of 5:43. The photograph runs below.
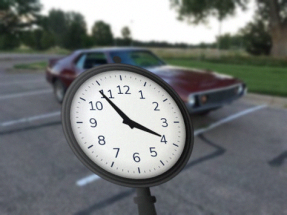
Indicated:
3:54
